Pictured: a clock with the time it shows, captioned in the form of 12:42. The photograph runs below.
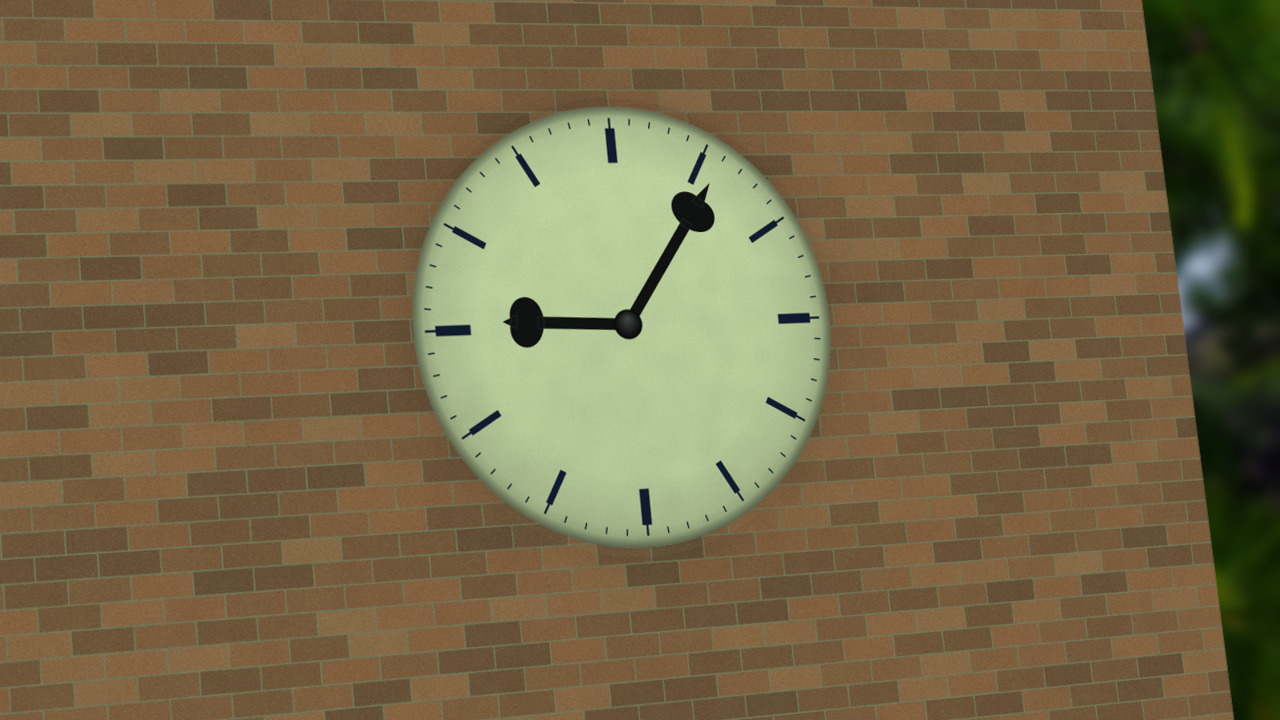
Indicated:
9:06
